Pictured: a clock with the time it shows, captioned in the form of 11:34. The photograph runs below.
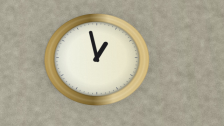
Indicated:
12:58
